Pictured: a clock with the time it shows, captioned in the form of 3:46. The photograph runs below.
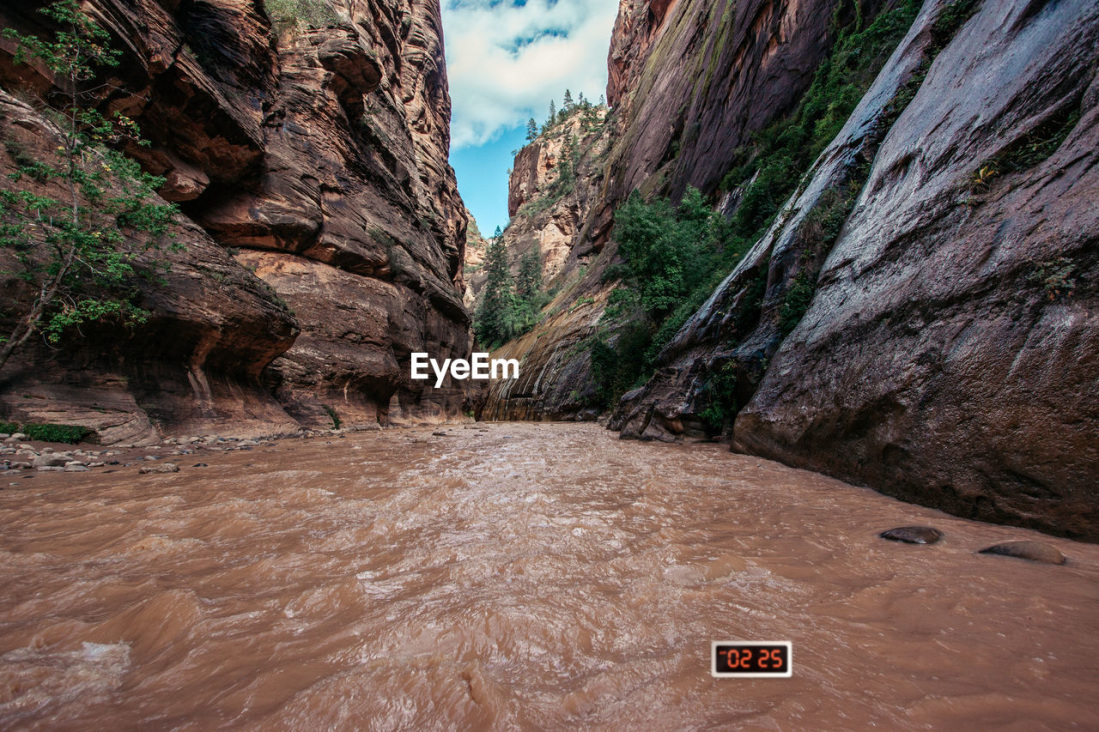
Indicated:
2:25
